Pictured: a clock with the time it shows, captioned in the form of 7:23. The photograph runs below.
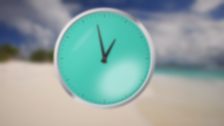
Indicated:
12:58
